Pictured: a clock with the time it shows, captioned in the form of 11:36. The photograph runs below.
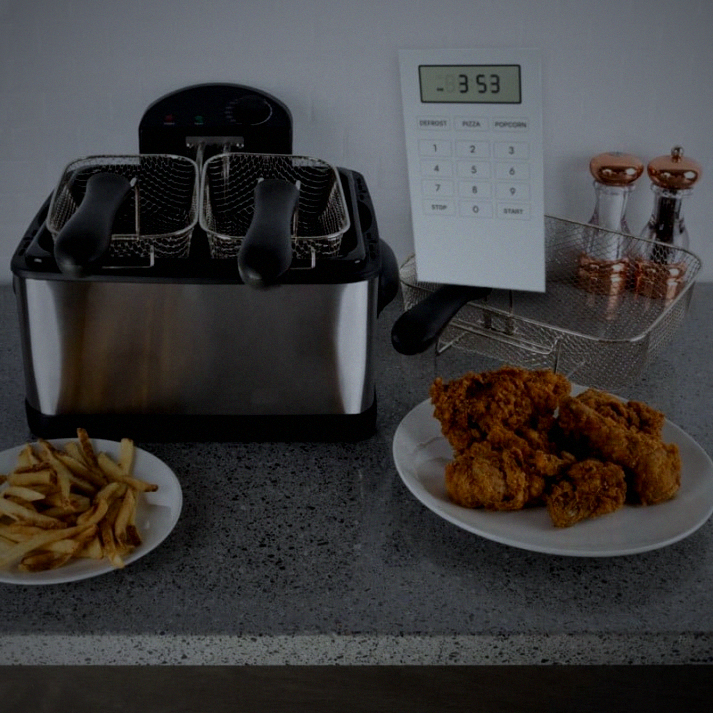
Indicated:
3:53
